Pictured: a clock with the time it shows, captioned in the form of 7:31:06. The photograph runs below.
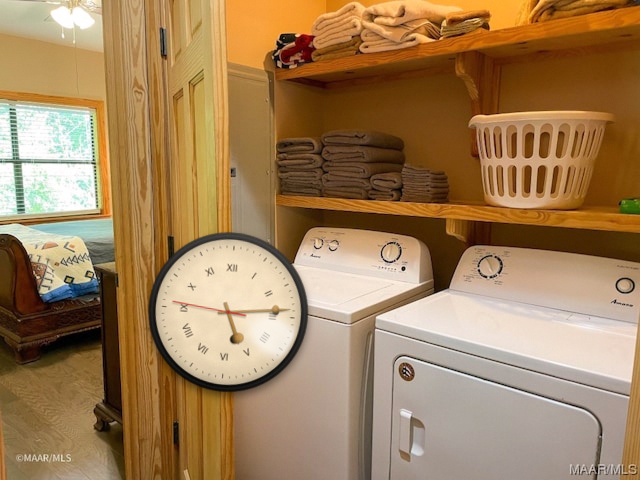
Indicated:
5:13:46
